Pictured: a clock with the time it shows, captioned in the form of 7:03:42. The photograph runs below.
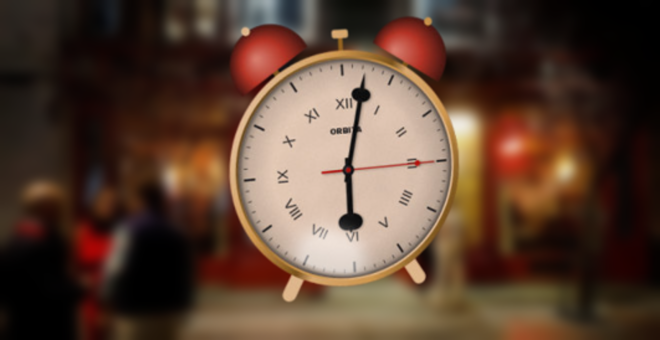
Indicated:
6:02:15
